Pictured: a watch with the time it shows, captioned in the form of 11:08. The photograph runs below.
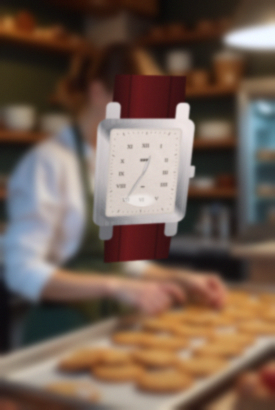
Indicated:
12:35
